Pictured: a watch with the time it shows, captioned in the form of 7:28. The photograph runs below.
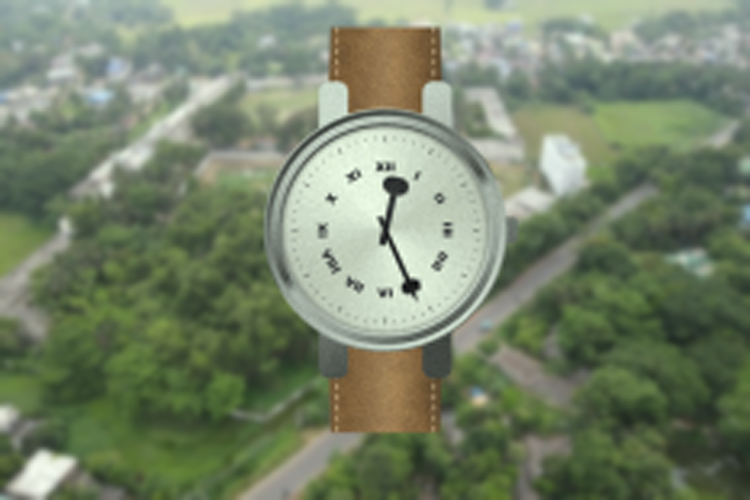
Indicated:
12:26
